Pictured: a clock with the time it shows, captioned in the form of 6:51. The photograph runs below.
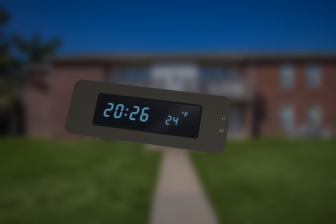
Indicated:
20:26
